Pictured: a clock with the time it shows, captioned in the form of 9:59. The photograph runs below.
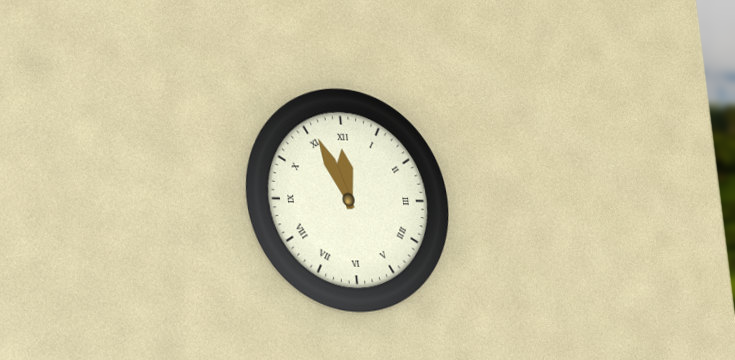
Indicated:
11:56
